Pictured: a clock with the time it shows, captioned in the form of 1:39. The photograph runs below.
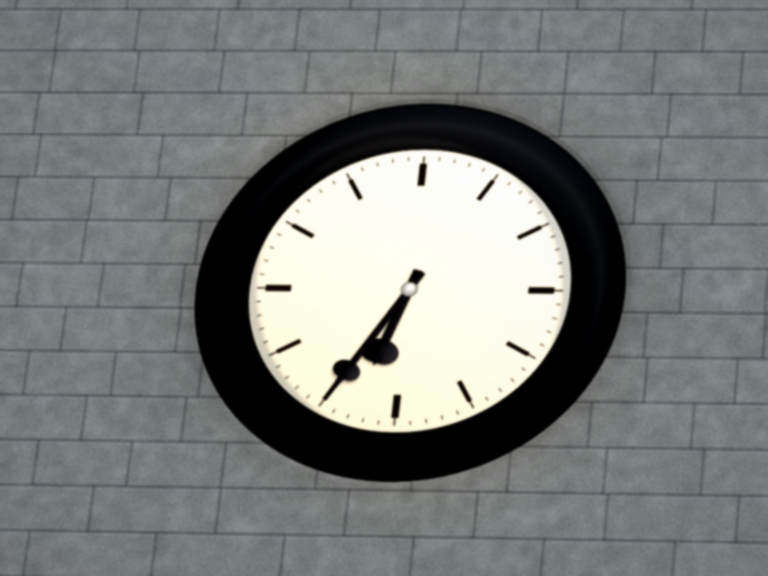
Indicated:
6:35
